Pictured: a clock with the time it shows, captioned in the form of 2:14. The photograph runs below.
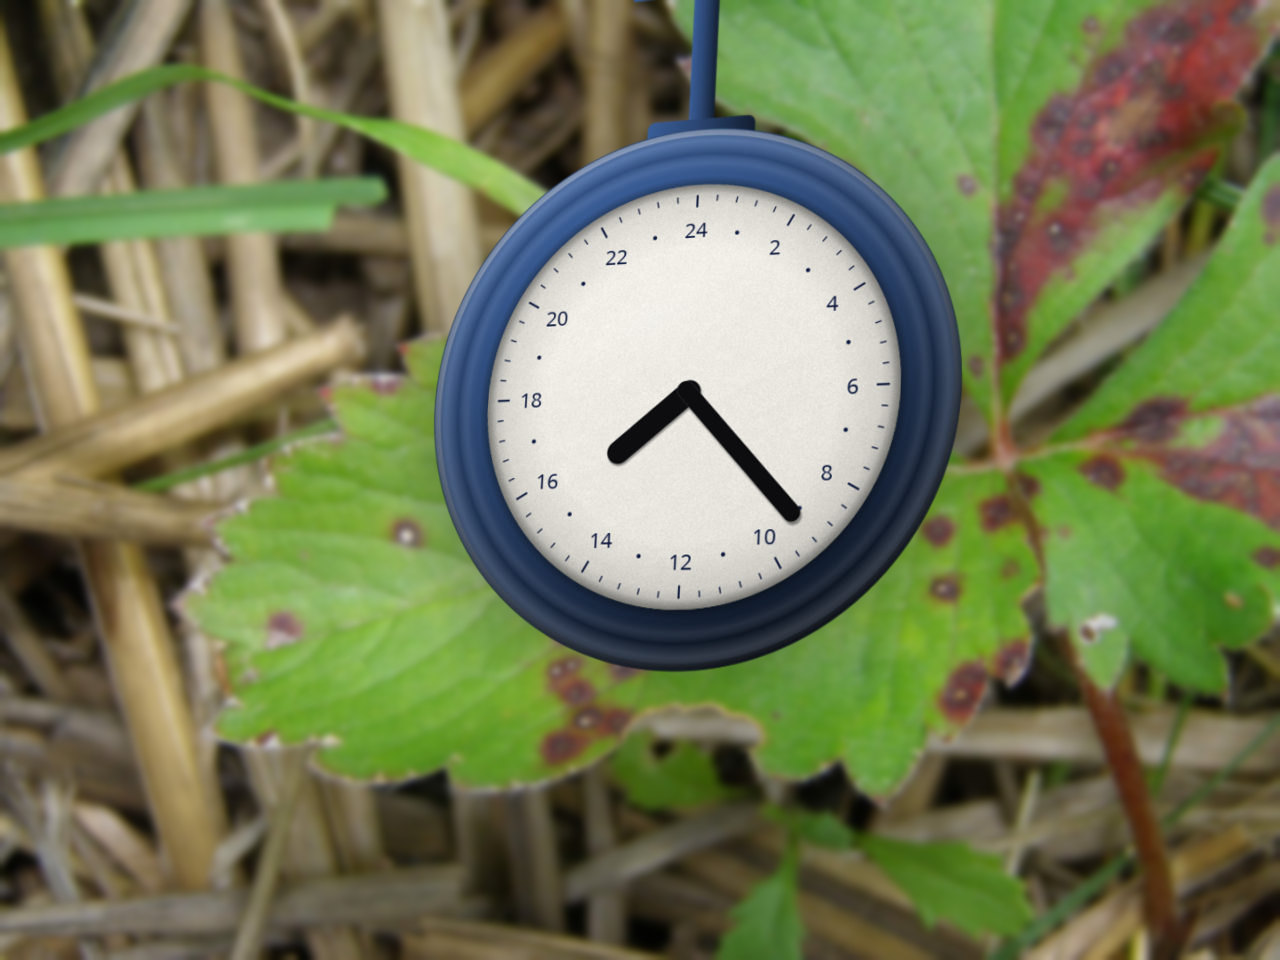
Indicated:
15:23
